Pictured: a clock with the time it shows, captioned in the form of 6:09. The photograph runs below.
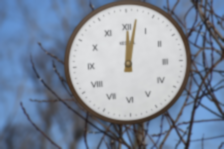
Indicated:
12:02
